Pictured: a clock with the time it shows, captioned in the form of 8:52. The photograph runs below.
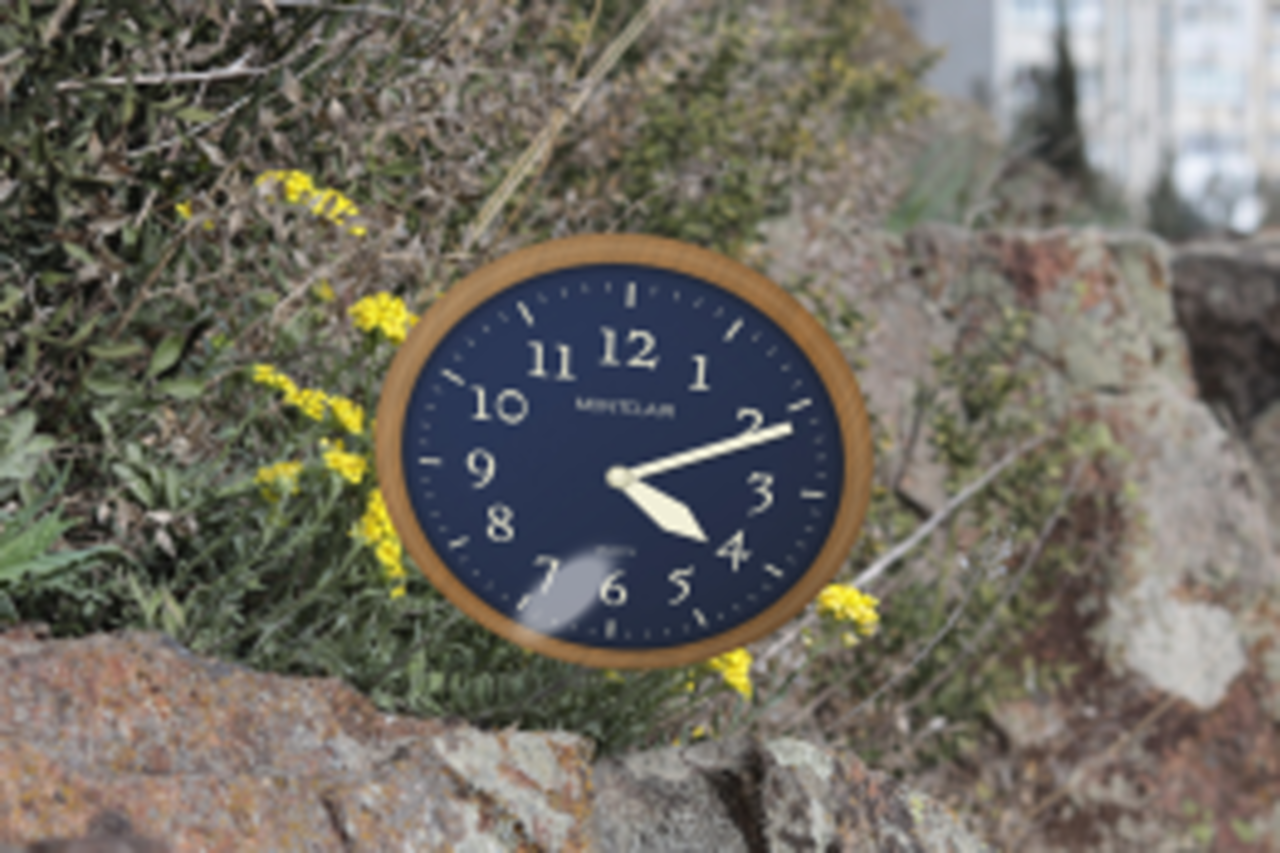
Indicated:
4:11
